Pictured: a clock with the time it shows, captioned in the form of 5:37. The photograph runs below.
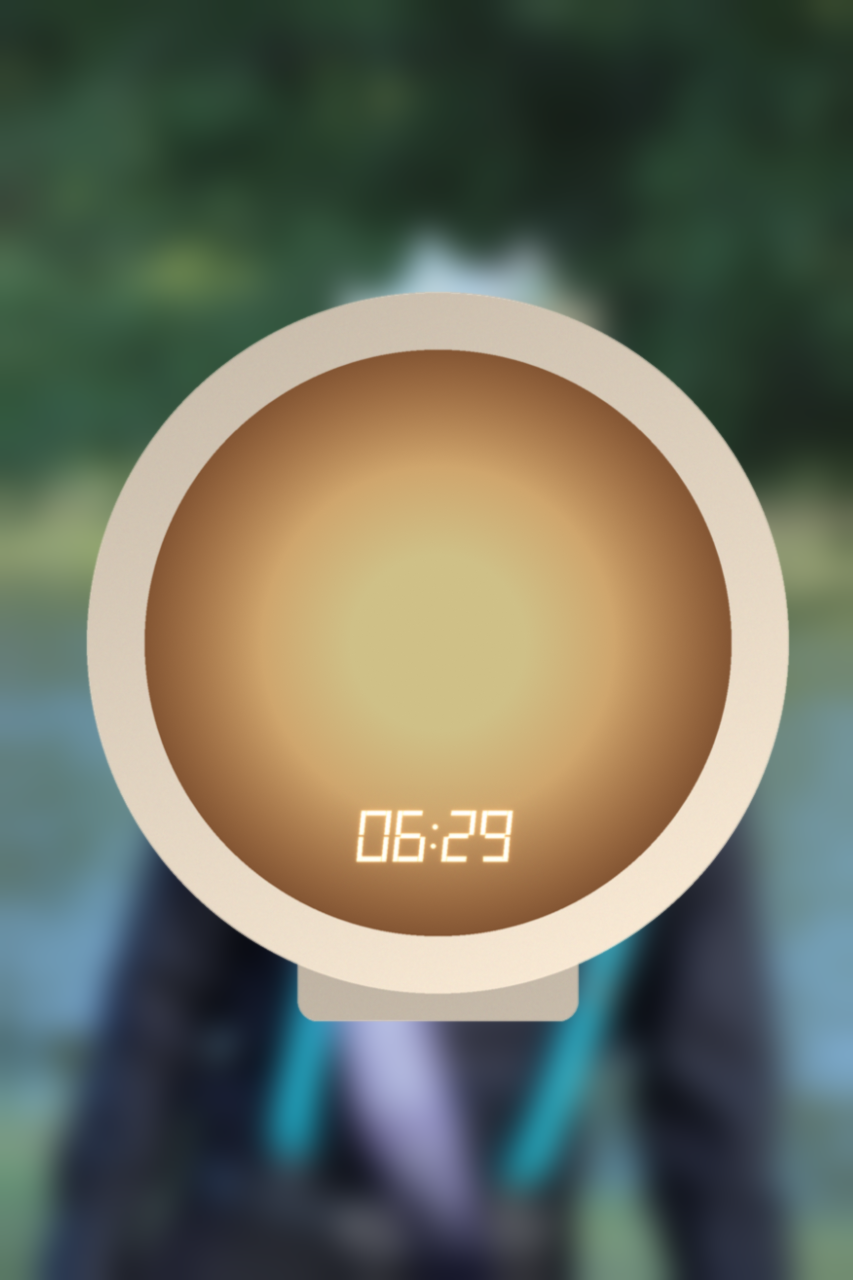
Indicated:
6:29
